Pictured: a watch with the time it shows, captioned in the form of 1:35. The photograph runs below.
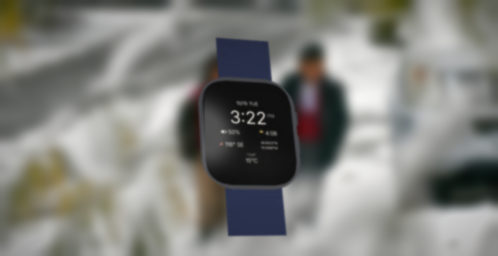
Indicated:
3:22
